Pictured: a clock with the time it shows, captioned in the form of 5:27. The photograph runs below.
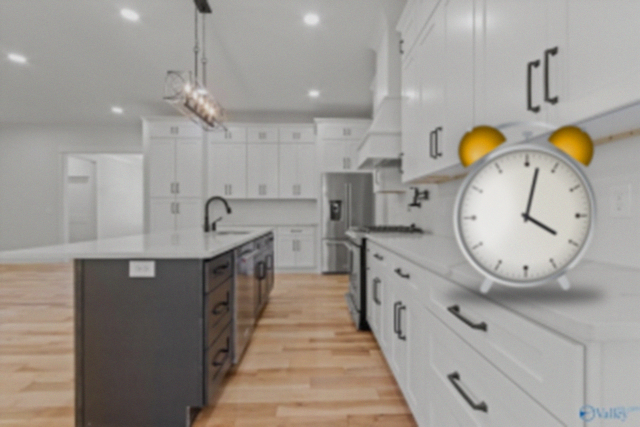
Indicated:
4:02
